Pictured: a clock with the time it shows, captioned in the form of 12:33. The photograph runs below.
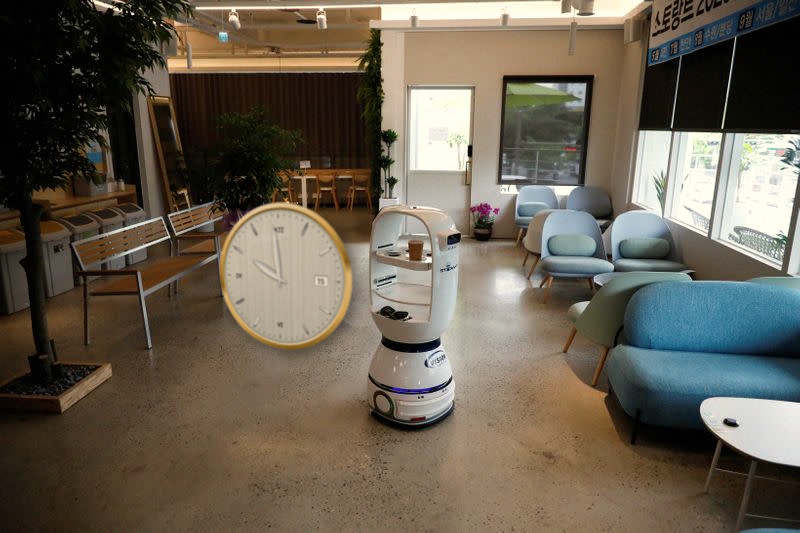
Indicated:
9:59
